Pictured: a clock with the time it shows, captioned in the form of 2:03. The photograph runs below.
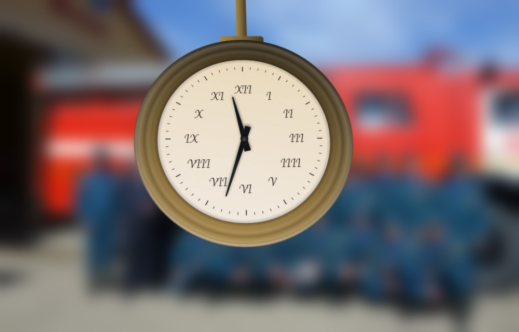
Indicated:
11:33
